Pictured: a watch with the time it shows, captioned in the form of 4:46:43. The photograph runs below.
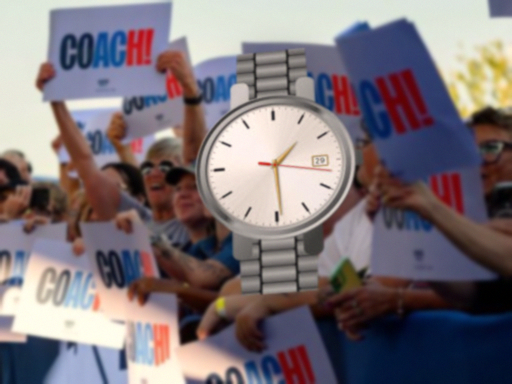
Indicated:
1:29:17
